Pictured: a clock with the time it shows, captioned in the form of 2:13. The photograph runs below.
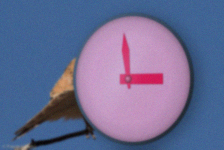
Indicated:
2:59
